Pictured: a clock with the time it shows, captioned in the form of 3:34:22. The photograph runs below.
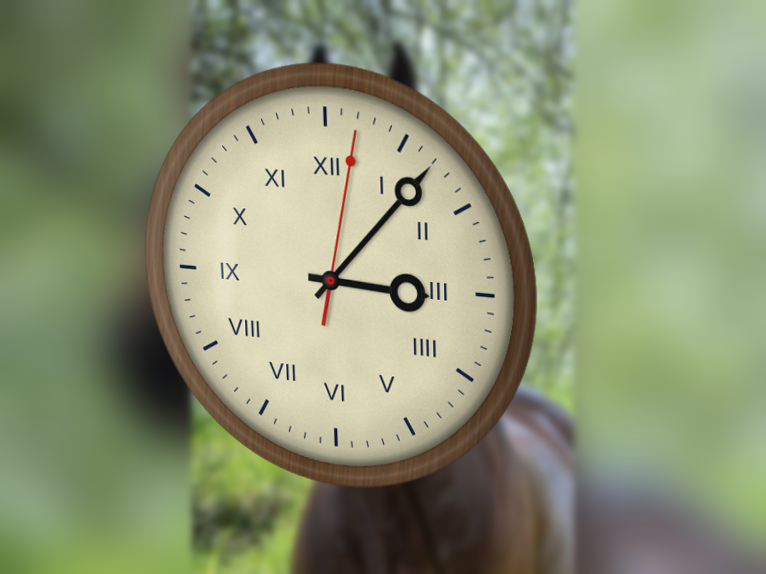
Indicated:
3:07:02
